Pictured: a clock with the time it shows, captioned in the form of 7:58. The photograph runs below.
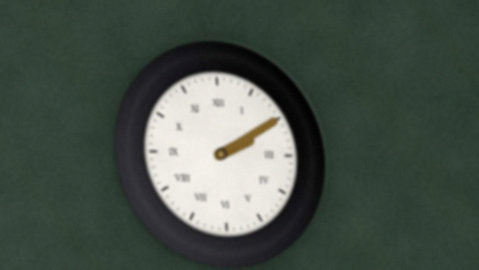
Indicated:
2:10
